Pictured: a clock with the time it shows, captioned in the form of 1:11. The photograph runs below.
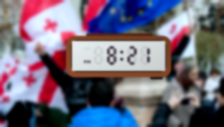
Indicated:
8:21
